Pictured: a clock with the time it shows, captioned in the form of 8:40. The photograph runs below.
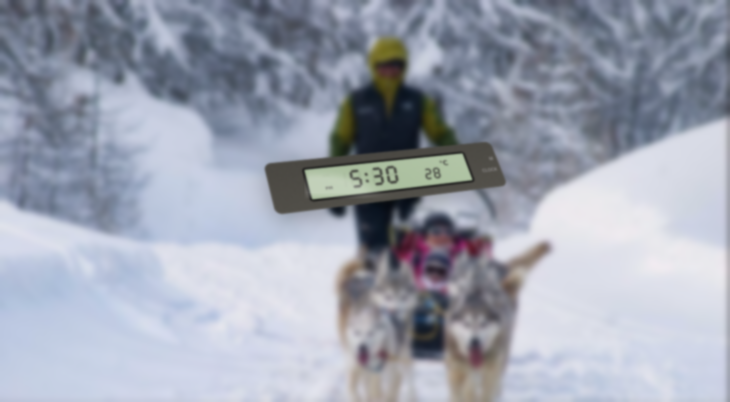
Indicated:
5:30
